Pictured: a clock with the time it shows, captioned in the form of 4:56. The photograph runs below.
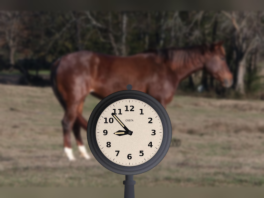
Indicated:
8:53
